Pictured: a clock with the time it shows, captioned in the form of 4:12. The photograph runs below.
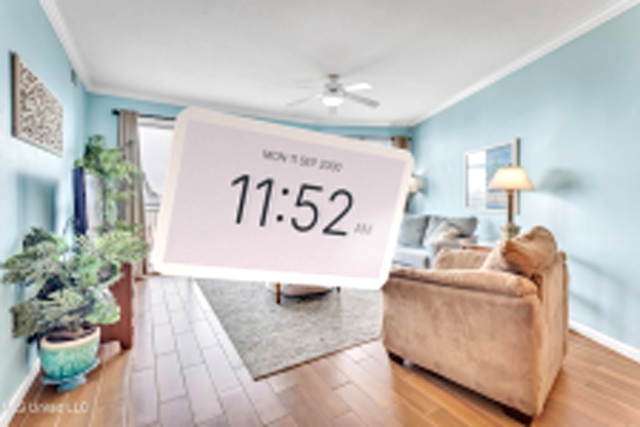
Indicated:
11:52
